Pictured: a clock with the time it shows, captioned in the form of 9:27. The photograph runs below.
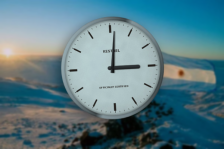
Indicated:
3:01
